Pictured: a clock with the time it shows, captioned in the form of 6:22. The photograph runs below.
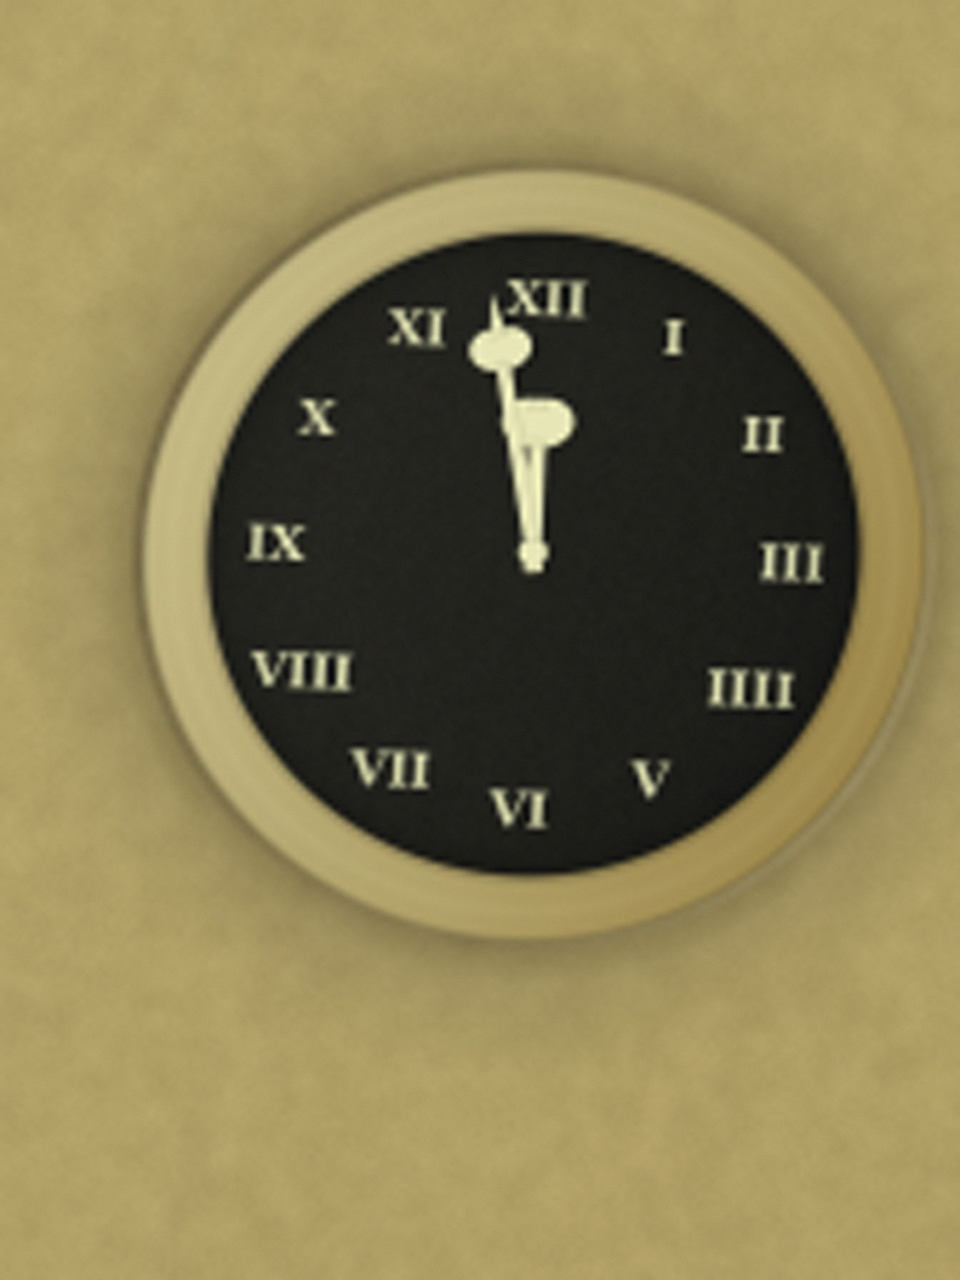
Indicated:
11:58
